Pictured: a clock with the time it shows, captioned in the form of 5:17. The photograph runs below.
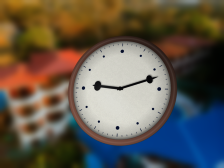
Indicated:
9:12
